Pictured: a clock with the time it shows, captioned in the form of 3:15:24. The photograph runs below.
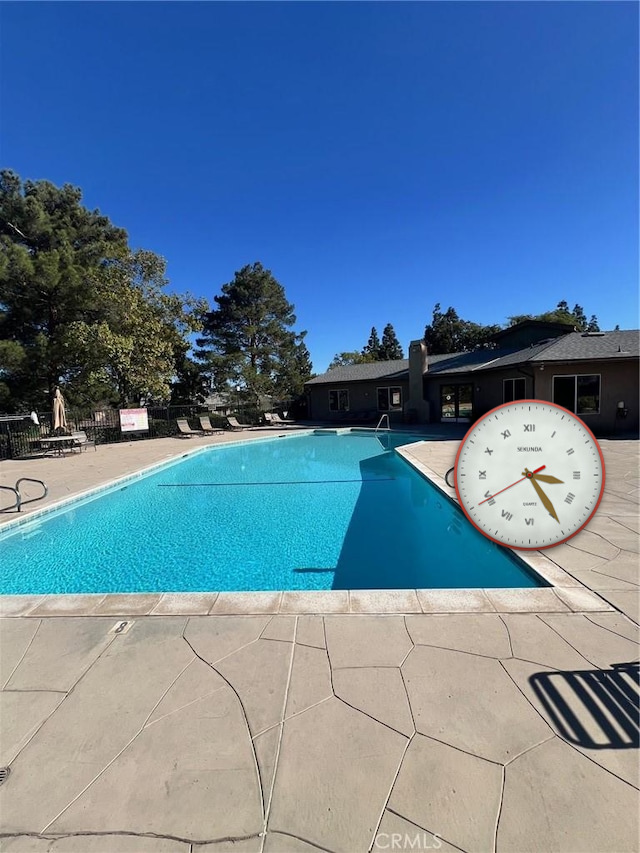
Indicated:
3:24:40
